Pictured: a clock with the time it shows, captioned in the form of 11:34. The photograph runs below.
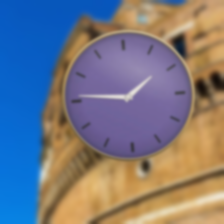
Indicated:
1:46
